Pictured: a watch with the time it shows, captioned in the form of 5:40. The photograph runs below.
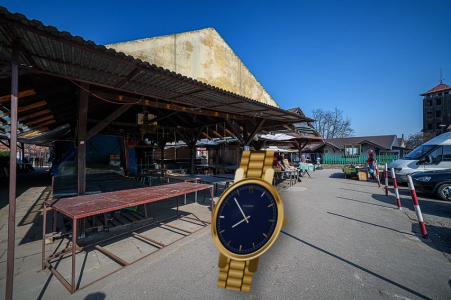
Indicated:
7:53
